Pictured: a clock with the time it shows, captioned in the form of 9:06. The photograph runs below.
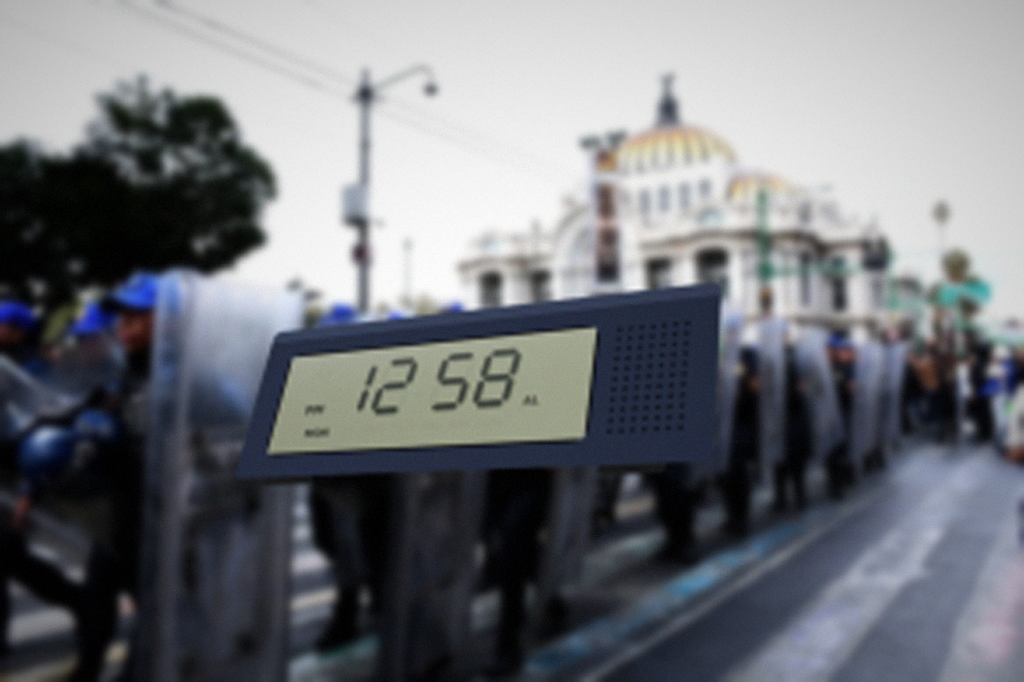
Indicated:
12:58
